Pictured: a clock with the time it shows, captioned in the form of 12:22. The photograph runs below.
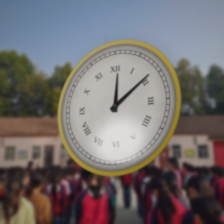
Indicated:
12:09
